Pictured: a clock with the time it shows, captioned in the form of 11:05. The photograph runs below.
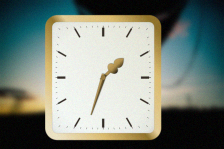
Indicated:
1:33
